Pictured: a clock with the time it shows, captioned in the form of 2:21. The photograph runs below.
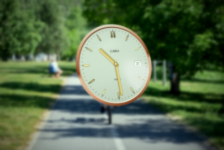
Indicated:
10:29
